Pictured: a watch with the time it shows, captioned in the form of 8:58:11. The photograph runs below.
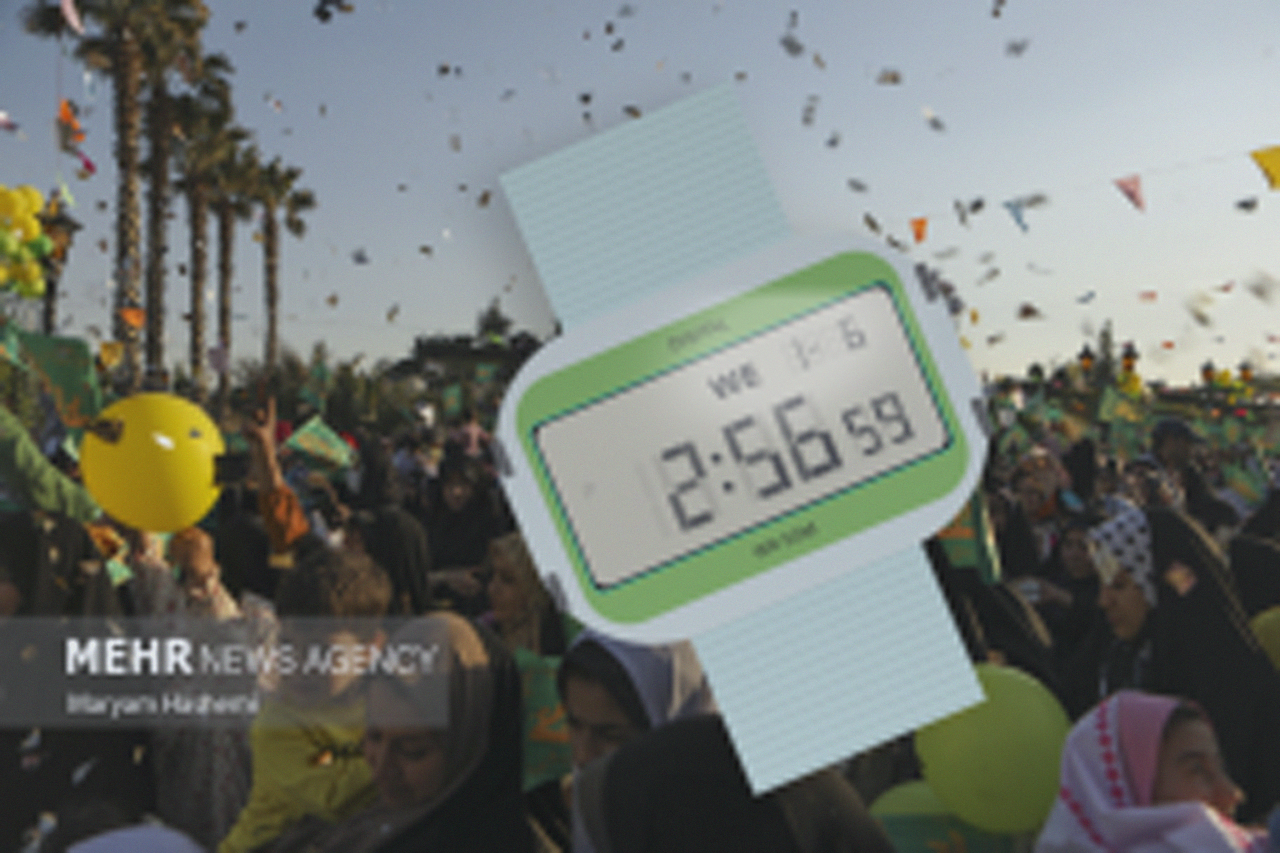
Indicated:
2:56:59
